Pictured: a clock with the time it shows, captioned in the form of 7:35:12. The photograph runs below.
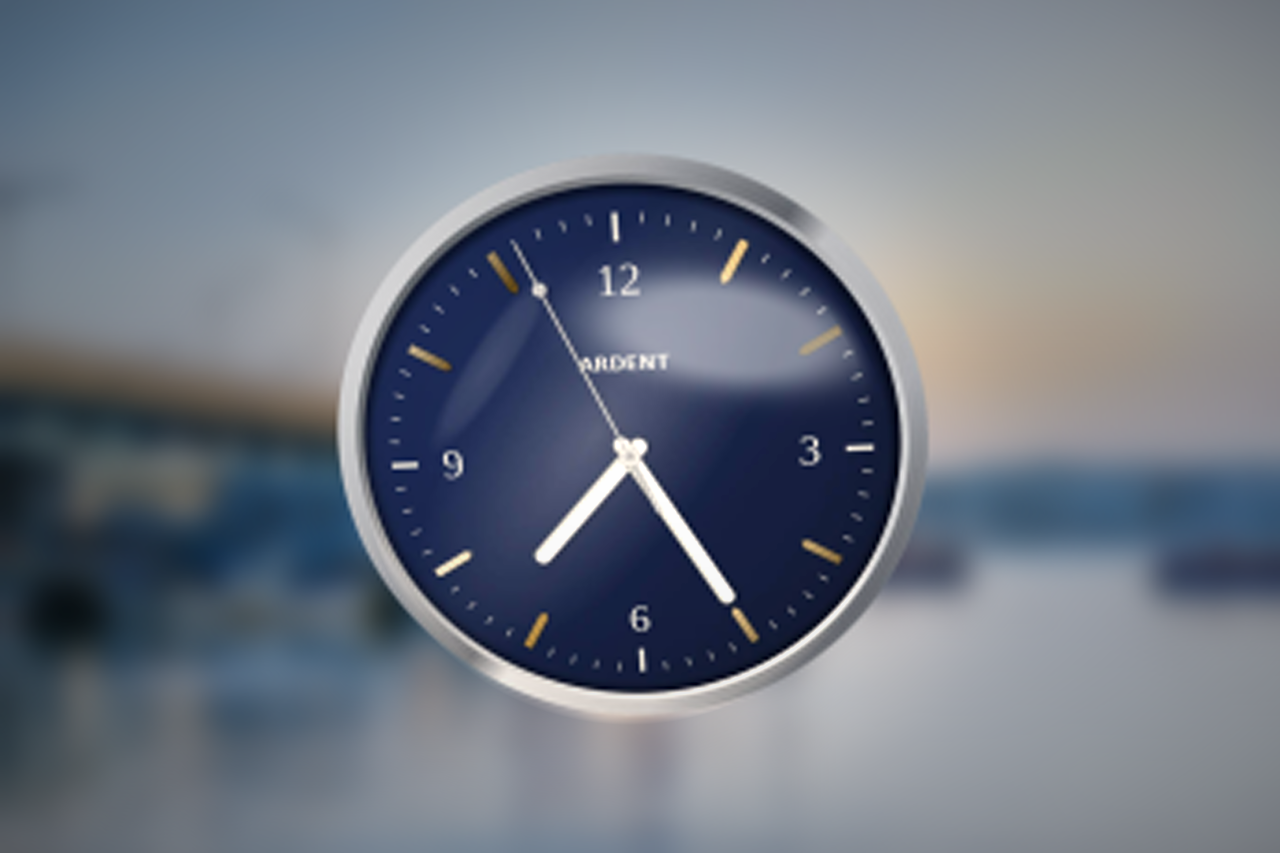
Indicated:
7:24:56
